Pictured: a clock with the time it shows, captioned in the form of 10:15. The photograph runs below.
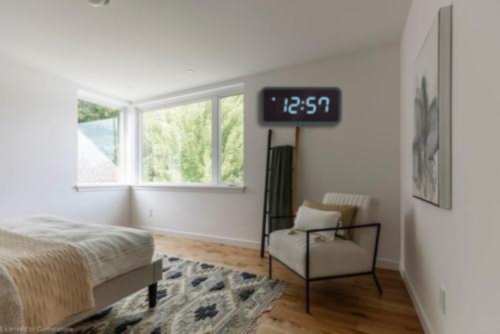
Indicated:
12:57
